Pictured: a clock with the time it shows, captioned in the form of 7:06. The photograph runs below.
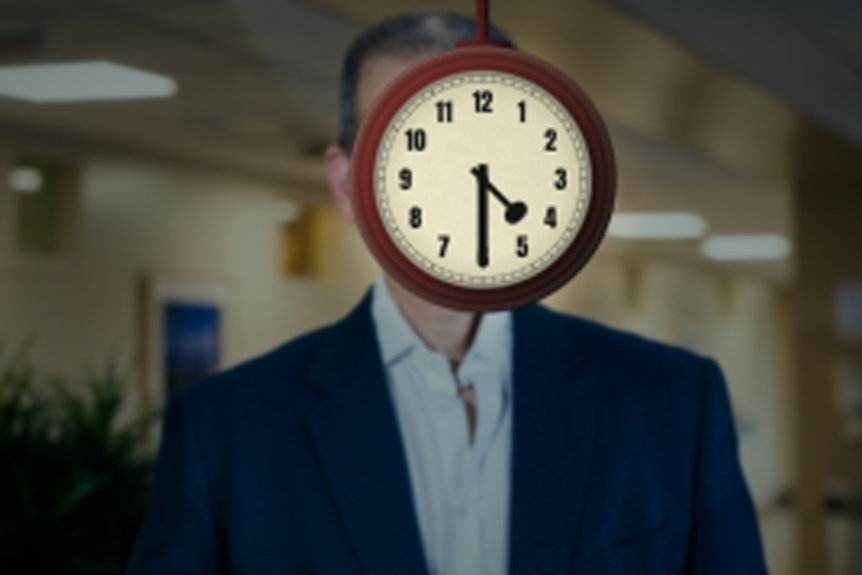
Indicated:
4:30
